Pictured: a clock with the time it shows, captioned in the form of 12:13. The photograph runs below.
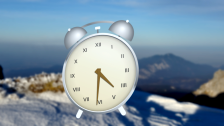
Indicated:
4:31
